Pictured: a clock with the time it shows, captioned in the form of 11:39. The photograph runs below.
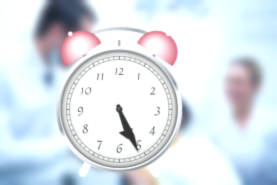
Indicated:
5:26
